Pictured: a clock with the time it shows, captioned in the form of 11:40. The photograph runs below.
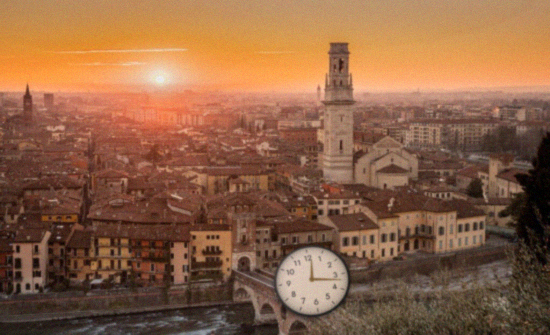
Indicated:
12:17
